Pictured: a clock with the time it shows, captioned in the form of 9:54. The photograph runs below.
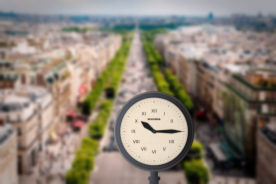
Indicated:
10:15
